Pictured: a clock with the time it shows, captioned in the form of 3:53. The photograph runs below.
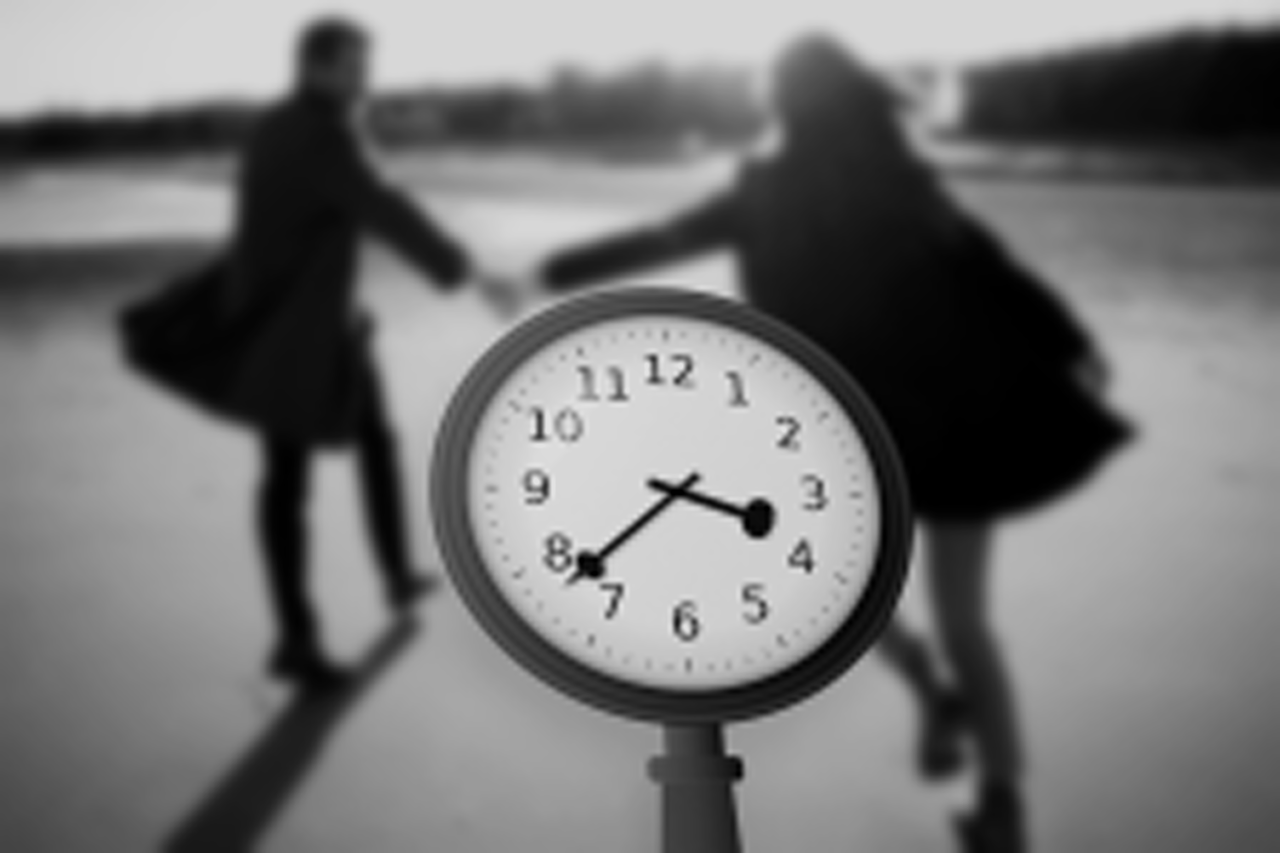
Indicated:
3:38
